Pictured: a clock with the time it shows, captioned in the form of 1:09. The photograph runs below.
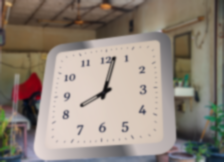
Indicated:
8:02
